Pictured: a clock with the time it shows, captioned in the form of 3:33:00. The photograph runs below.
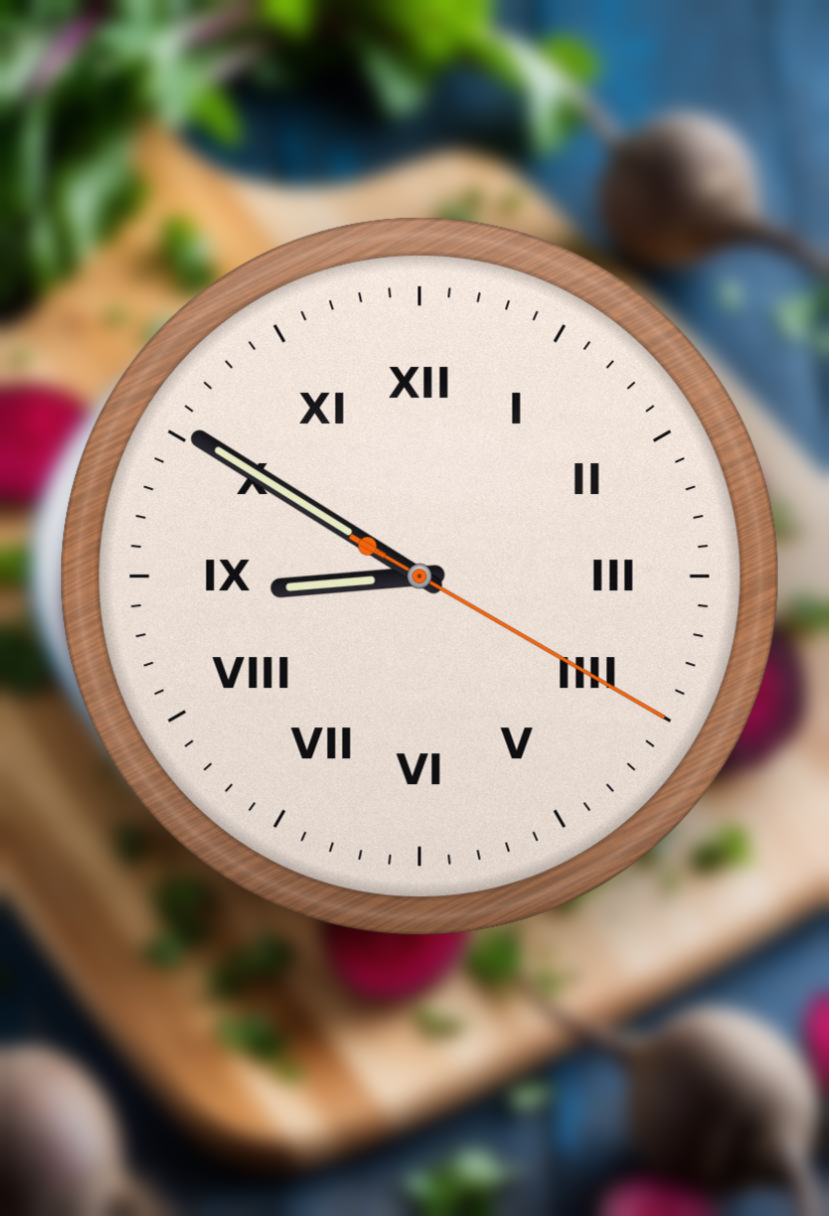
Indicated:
8:50:20
